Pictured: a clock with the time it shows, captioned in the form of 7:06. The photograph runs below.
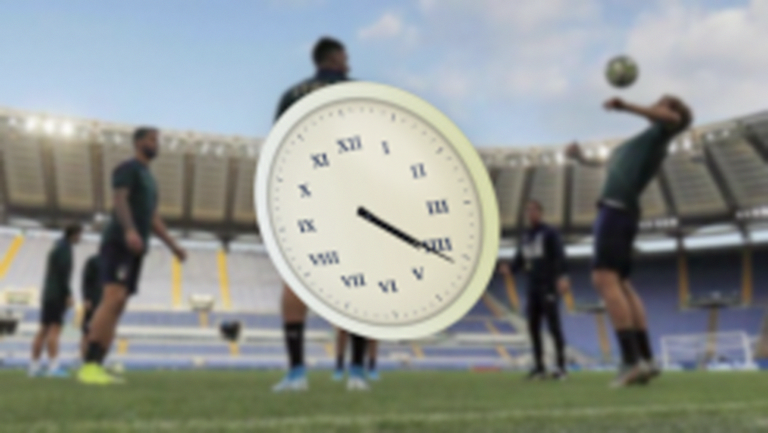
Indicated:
4:21
